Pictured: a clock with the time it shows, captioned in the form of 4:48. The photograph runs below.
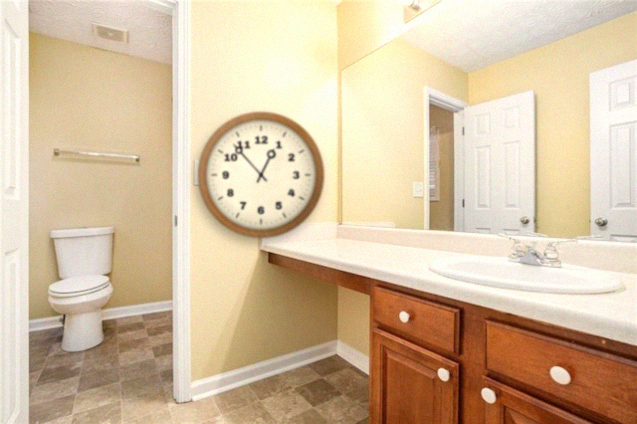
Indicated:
12:53
